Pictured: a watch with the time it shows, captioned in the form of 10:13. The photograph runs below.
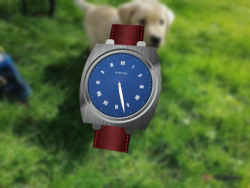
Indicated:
5:27
